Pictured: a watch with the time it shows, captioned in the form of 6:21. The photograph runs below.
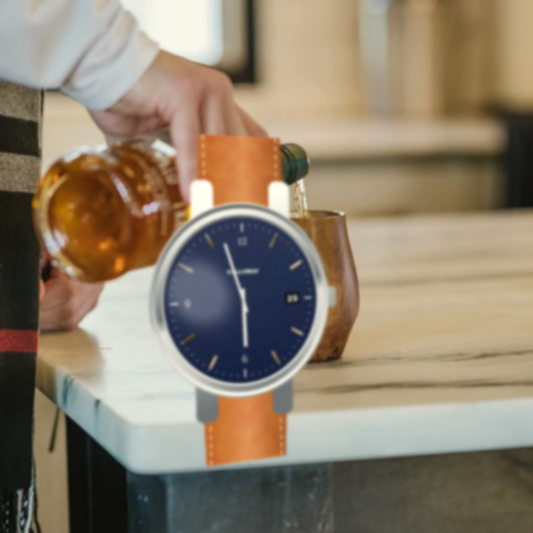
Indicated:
5:57
